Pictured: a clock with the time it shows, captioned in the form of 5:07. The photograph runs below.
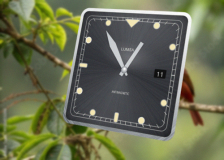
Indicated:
12:54
